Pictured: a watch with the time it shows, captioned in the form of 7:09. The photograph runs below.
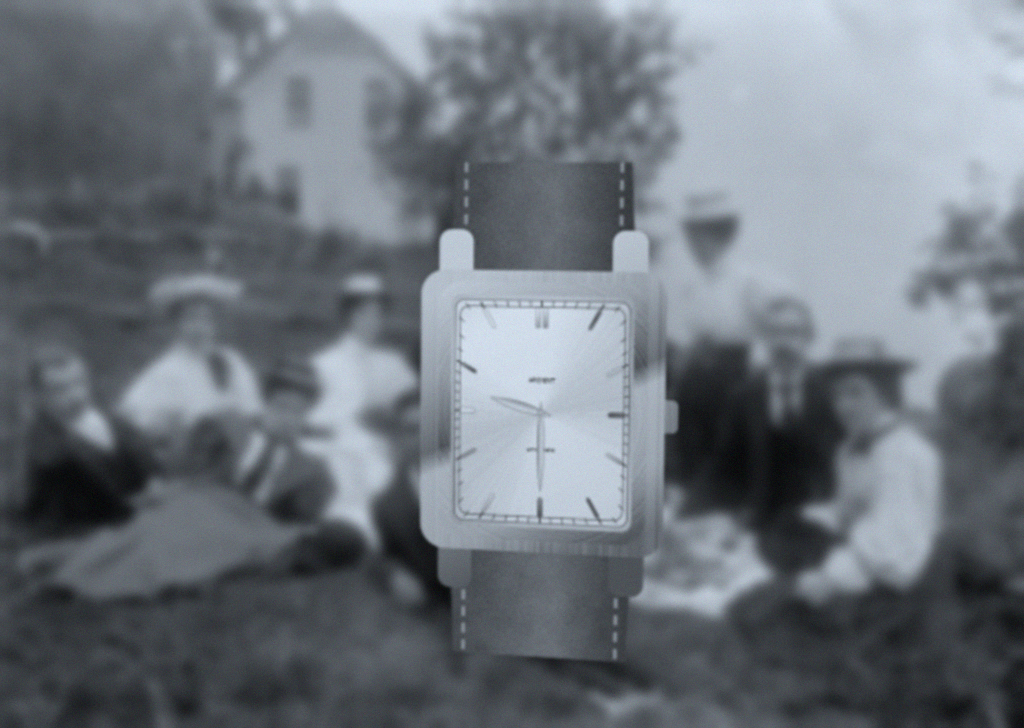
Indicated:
9:30
